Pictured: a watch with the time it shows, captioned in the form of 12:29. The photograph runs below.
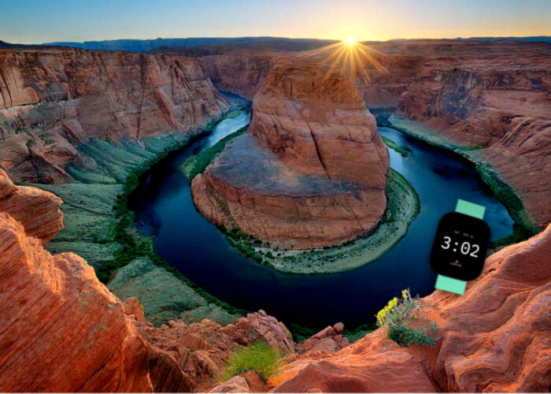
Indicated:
3:02
